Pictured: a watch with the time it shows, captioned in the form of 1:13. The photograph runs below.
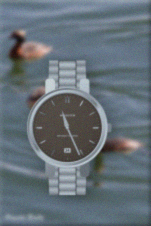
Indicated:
11:26
